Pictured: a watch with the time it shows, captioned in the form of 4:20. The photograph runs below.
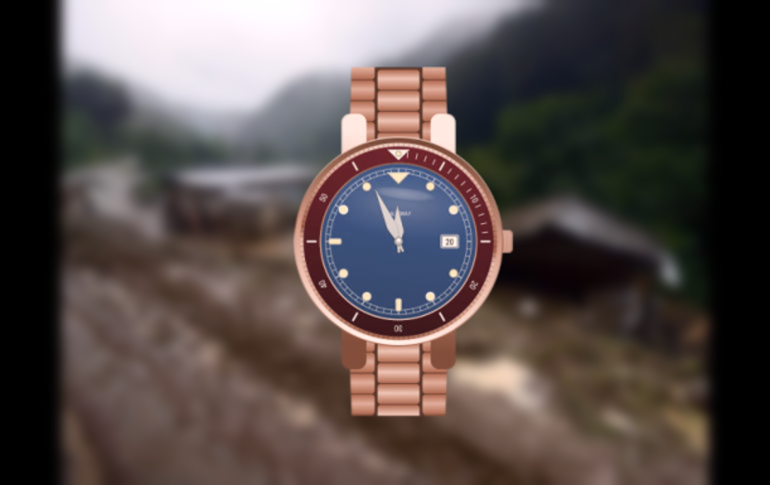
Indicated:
11:56
